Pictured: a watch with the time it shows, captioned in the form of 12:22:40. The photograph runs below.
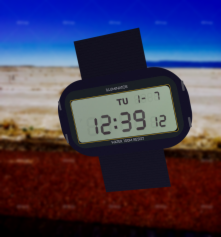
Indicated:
12:39:12
